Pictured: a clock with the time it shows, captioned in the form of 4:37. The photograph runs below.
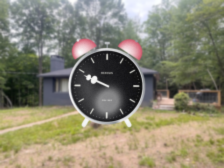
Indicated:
9:49
